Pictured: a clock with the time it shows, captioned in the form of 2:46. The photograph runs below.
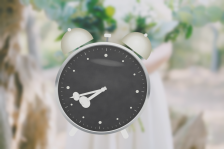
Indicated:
7:42
